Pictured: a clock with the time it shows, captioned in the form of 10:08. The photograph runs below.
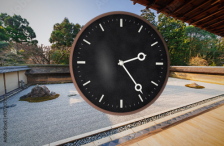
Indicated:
2:24
